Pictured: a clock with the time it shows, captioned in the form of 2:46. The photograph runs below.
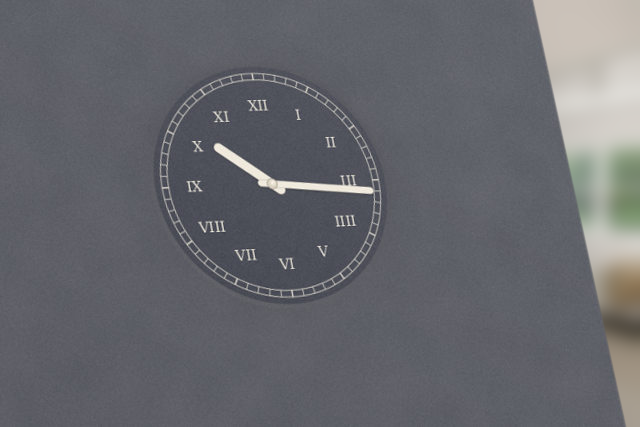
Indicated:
10:16
